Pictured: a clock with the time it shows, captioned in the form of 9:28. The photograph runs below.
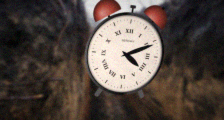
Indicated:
4:11
